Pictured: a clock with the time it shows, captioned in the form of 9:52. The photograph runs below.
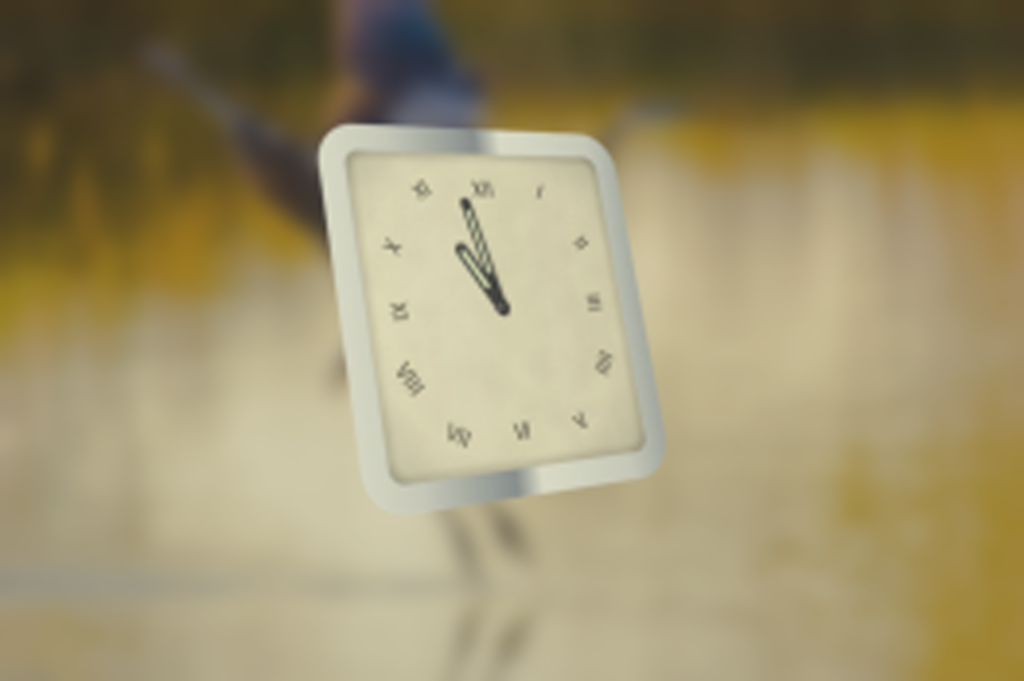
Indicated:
10:58
